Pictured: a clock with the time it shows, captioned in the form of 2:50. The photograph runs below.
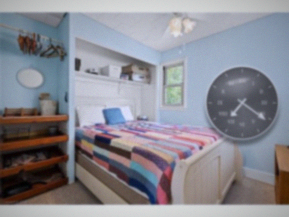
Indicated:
7:21
